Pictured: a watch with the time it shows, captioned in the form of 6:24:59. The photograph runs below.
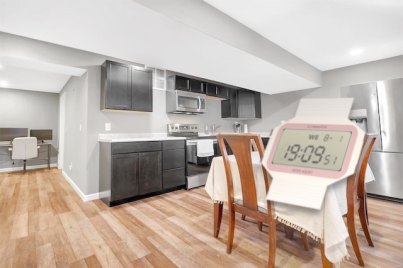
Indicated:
19:09:51
